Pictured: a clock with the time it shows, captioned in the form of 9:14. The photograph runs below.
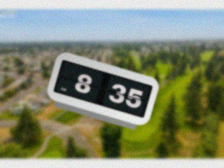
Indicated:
8:35
